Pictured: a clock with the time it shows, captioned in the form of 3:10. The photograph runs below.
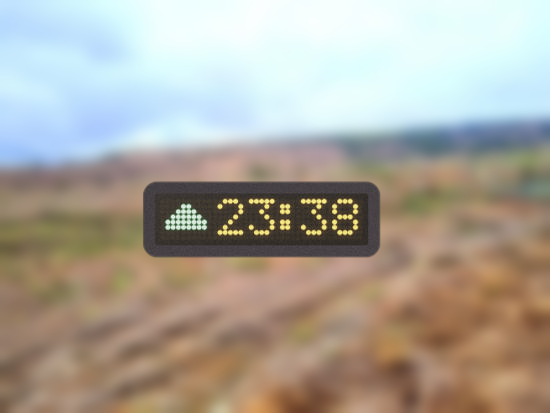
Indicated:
23:38
